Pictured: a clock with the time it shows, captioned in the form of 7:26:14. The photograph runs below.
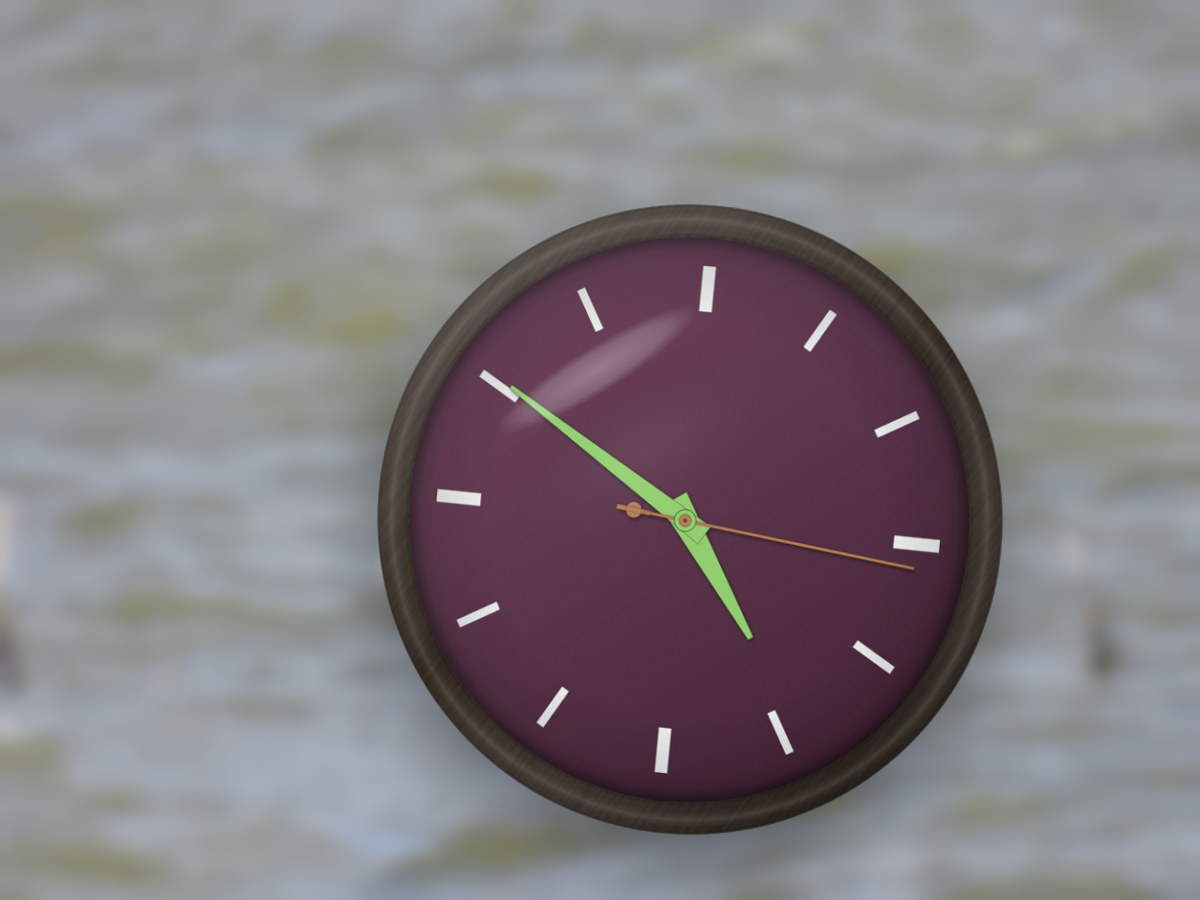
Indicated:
4:50:16
